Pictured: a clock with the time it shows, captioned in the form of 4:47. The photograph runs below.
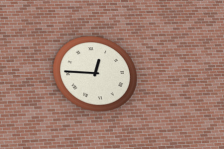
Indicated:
12:46
